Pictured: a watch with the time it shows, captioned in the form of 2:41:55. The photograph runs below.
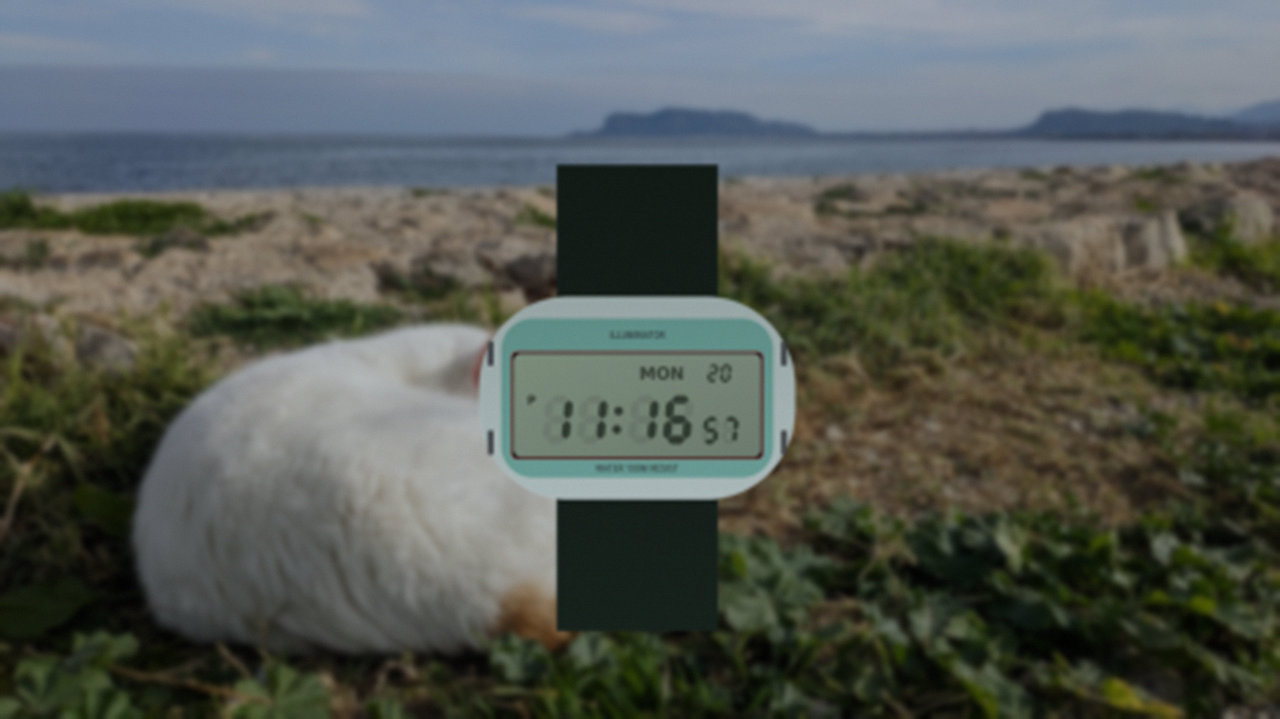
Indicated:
11:16:57
